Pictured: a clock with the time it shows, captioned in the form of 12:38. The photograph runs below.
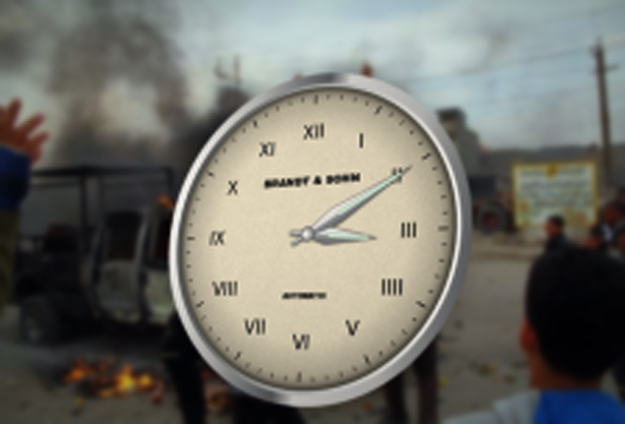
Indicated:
3:10
